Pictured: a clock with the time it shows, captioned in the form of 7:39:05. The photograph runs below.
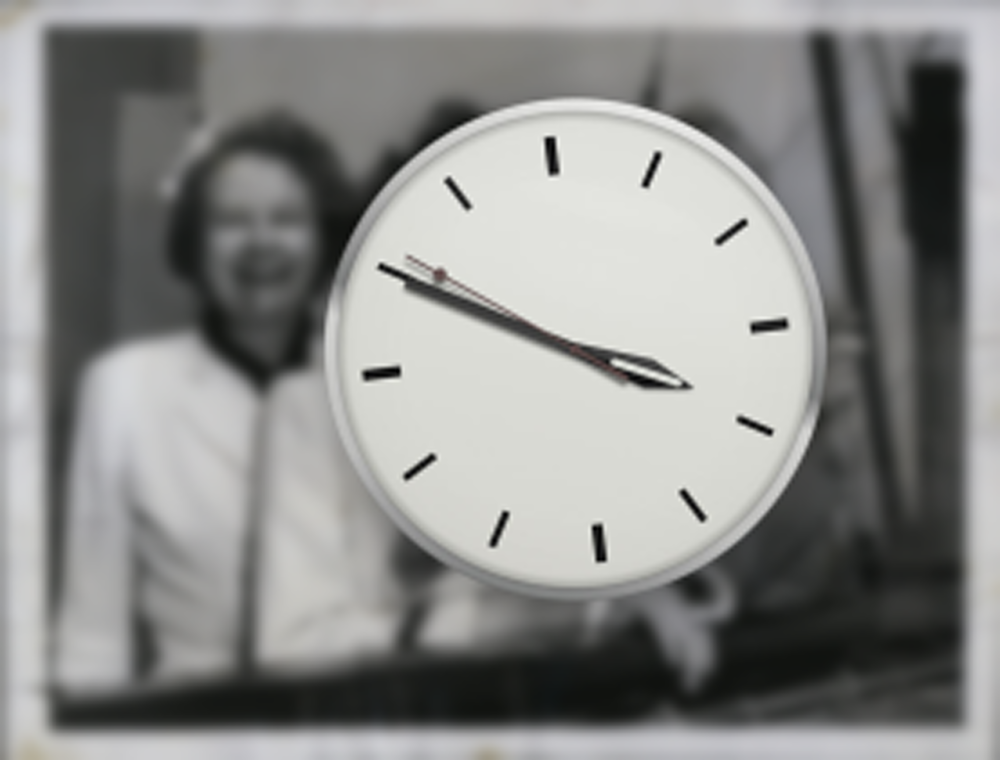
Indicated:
3:49:51
